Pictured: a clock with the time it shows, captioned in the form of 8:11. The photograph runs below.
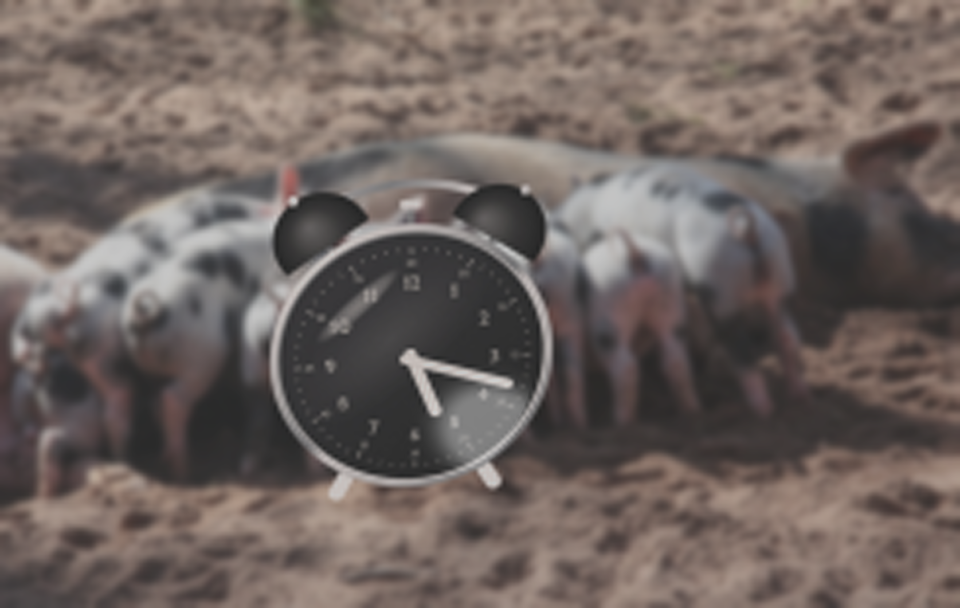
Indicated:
5:18
